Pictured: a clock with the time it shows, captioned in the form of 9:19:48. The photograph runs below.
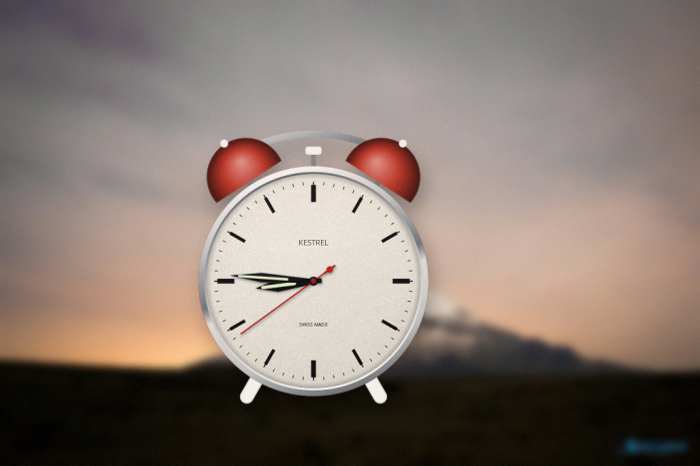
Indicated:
8:45:39
